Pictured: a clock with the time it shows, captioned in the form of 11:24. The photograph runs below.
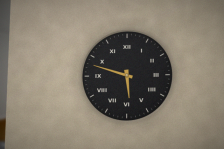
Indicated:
5:48
